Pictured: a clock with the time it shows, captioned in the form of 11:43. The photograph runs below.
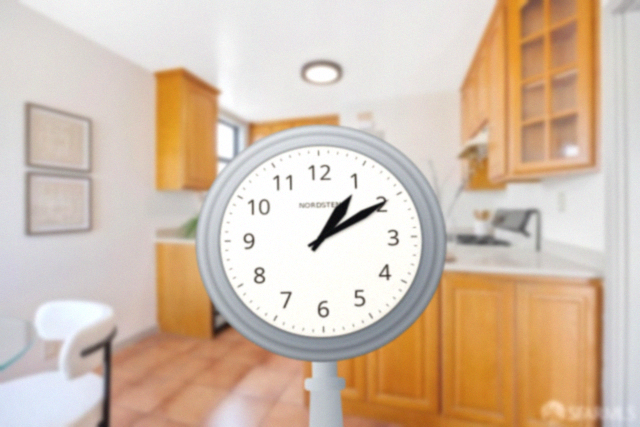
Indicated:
1:10
